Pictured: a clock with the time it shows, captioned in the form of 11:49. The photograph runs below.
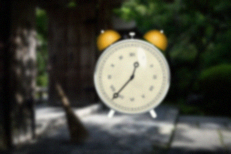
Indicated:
12:37
